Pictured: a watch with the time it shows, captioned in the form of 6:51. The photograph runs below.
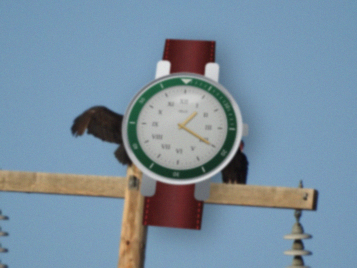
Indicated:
1:20
